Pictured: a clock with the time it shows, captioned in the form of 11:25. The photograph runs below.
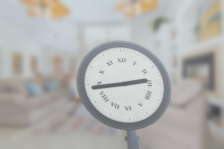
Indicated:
2:44
